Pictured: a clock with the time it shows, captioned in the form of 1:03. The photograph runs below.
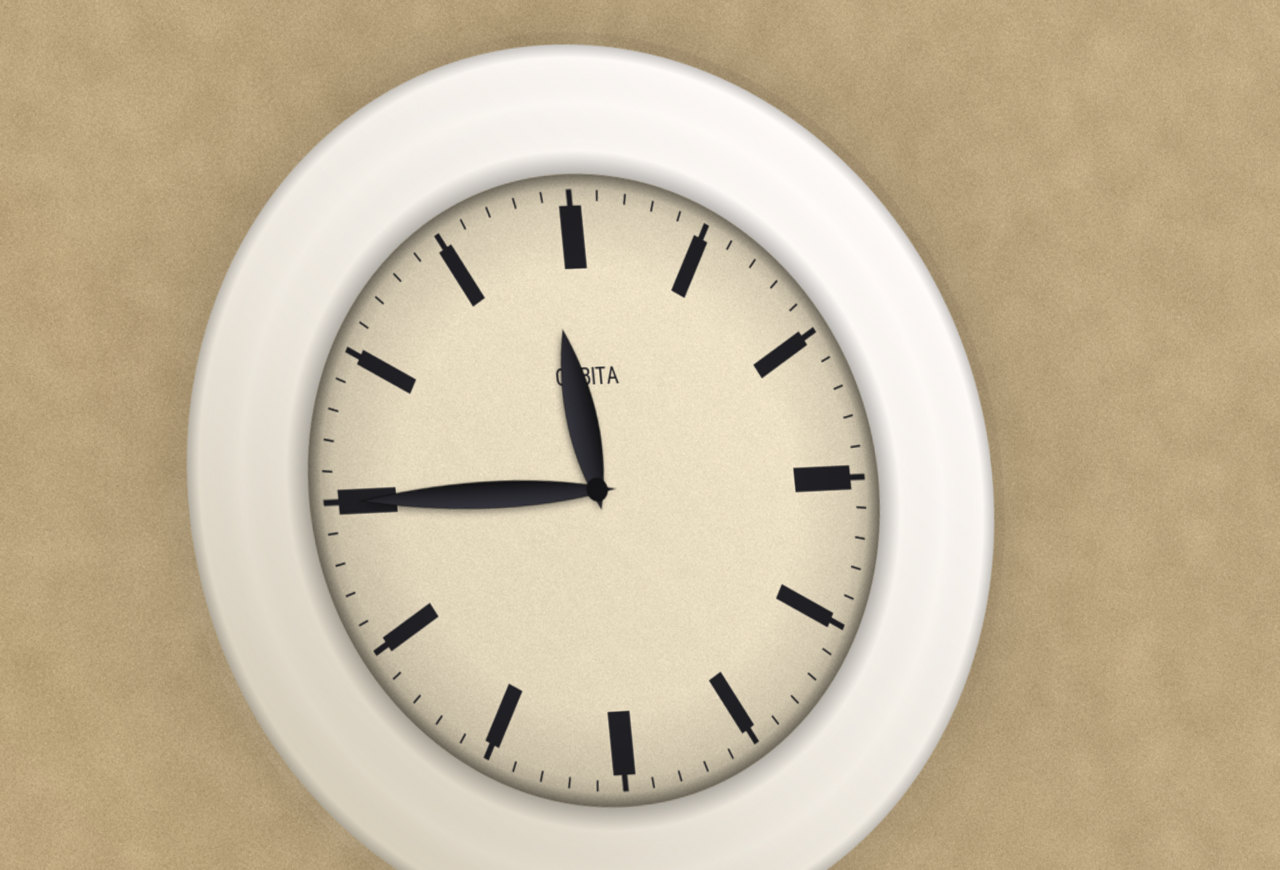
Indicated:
11:45
